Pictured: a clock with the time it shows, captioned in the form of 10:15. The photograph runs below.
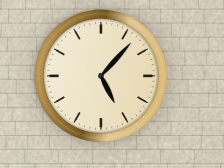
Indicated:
5:07
